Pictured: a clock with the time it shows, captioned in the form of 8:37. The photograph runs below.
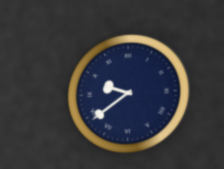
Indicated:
9:39
